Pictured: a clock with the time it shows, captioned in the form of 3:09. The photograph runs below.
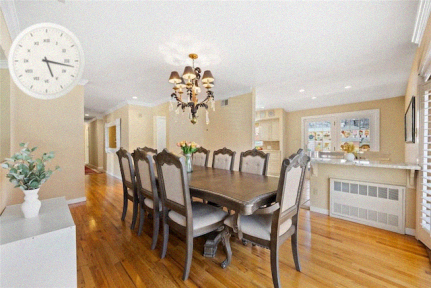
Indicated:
5:17
